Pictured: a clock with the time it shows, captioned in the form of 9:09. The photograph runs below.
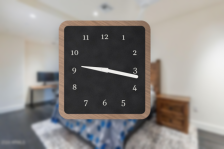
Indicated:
9:17
